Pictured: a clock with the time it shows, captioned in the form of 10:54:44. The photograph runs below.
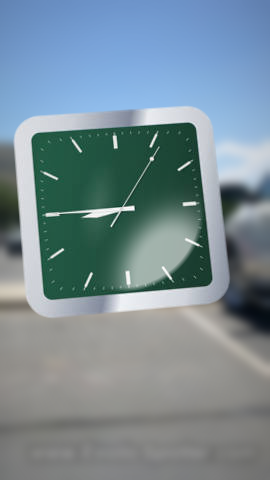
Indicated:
8:45:06
